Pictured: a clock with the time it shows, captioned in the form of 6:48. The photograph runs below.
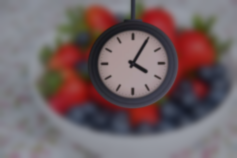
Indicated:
4:05
